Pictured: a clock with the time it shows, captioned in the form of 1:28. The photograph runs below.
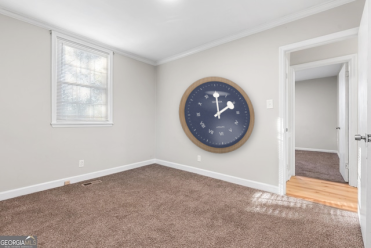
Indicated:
2:00
